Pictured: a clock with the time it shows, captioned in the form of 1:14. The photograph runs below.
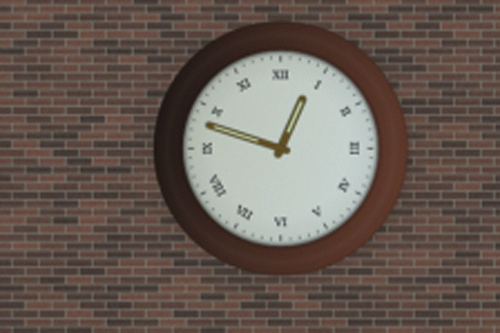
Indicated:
12:48
